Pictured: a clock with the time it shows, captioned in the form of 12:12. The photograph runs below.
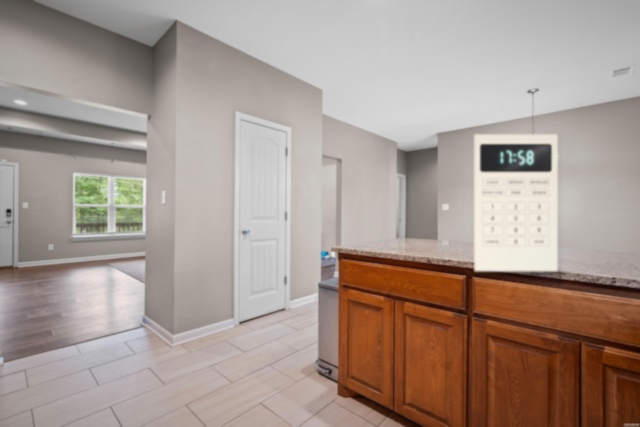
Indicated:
17:58
